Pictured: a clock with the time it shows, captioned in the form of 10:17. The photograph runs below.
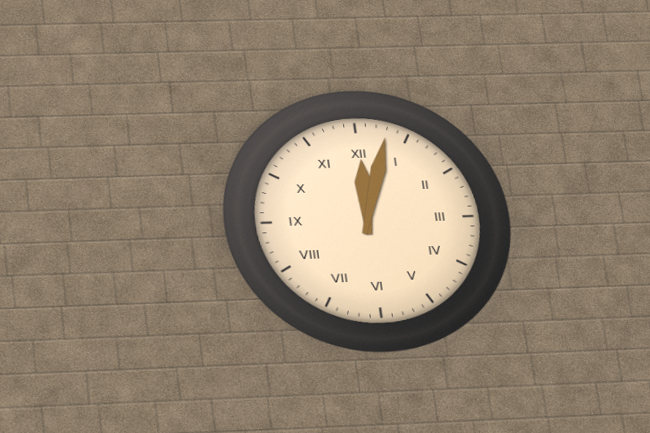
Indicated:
12:03
